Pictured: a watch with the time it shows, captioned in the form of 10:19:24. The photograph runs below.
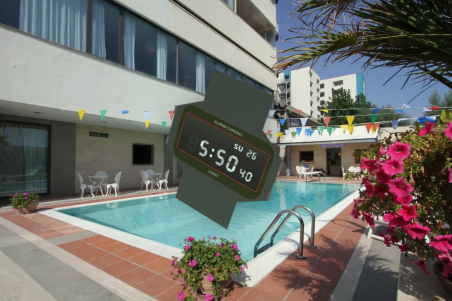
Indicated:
5:50:40
